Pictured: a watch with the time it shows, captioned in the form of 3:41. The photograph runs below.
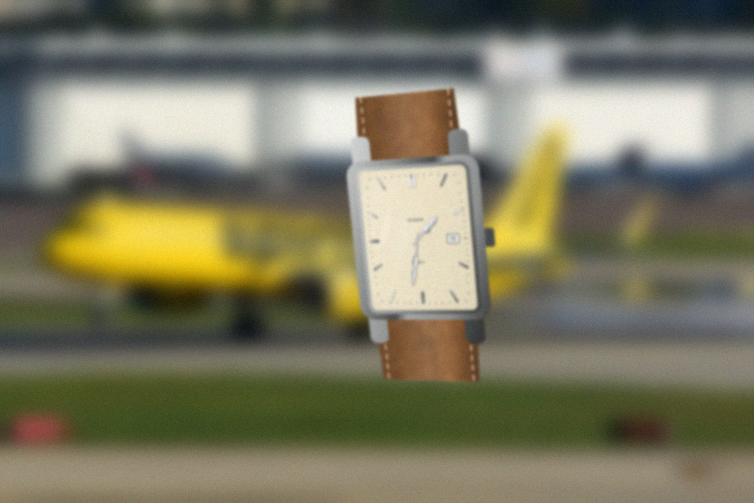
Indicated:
1:32
